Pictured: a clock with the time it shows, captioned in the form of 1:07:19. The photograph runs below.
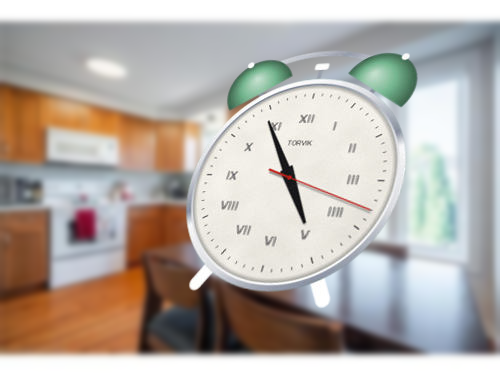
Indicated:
4:54:18
